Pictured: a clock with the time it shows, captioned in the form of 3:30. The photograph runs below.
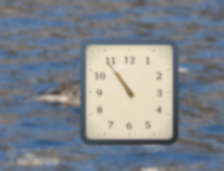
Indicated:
10:54
